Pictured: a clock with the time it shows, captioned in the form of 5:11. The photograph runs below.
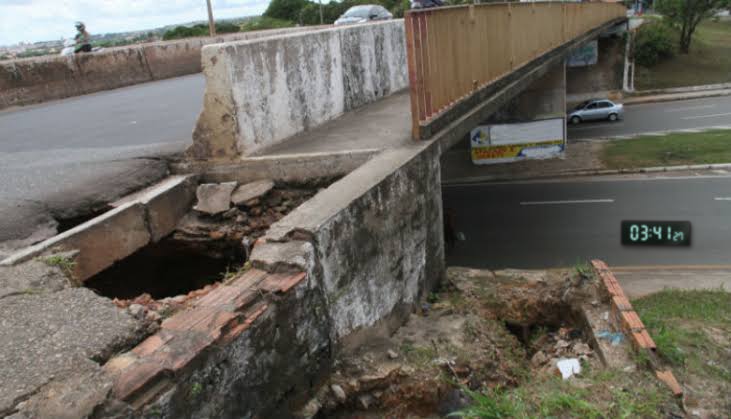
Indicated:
3:41
